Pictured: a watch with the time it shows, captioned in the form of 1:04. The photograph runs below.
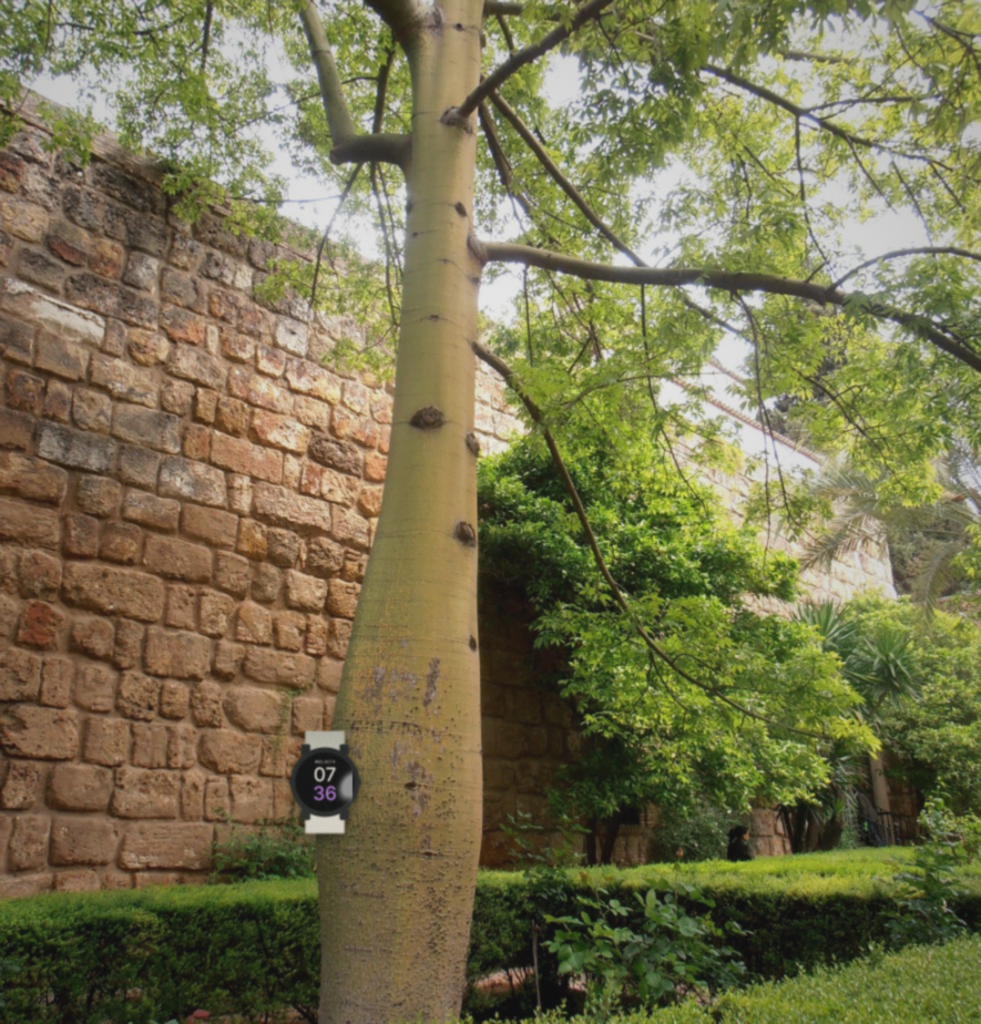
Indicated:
7:36
